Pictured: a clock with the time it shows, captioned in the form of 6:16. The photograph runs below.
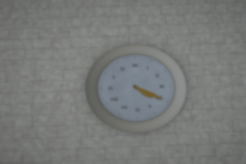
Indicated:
4:20
